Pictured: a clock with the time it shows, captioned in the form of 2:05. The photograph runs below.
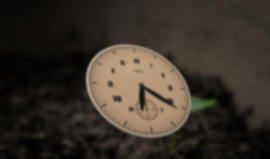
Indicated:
6:21
